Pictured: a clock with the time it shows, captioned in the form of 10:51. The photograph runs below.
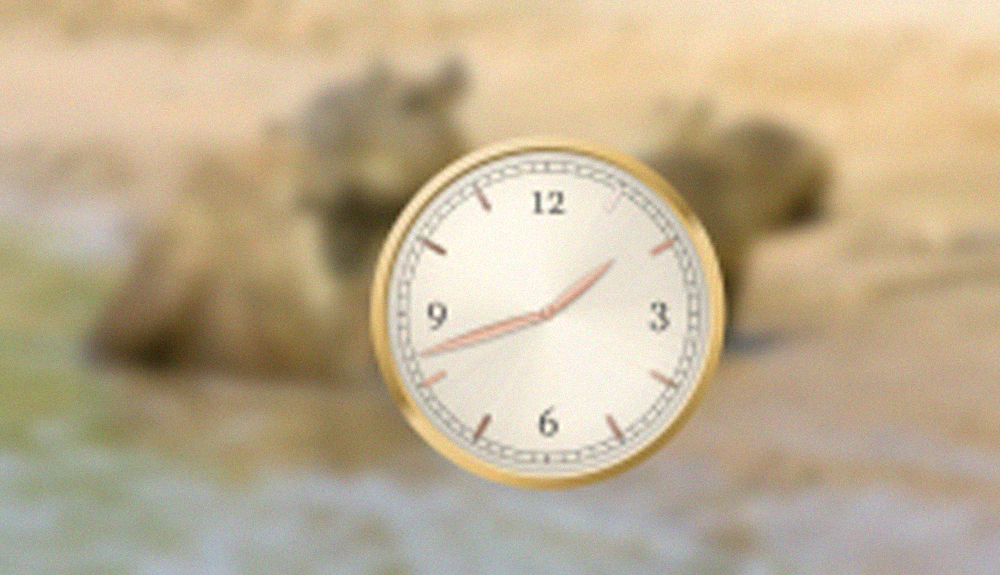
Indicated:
1:42
